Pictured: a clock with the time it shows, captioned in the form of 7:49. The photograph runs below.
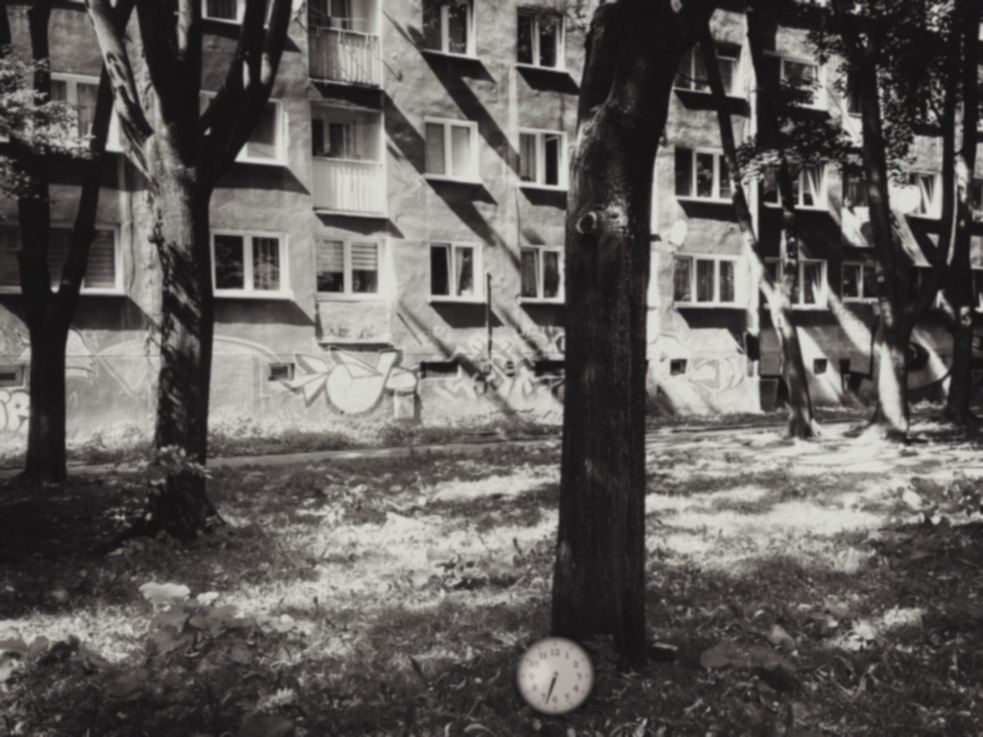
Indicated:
6:33
